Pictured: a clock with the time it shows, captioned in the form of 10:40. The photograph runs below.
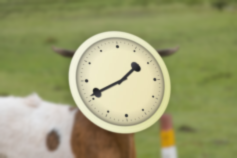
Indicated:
1:41
